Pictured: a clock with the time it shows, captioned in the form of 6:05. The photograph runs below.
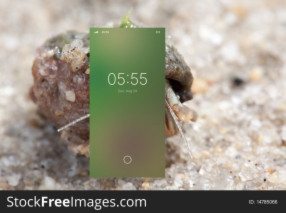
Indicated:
5:55
